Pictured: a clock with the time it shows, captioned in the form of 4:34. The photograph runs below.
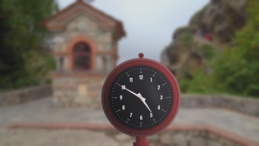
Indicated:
4:50
